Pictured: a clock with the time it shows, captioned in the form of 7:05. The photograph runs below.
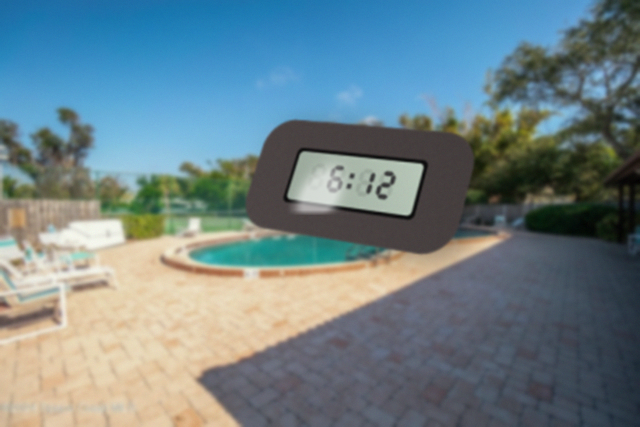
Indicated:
6:12
